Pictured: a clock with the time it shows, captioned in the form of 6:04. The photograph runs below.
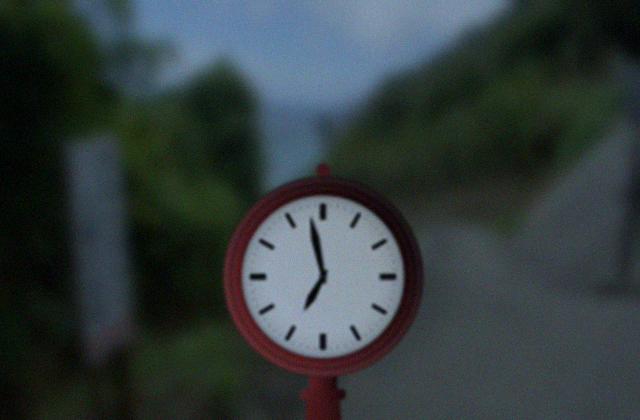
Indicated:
6:58
